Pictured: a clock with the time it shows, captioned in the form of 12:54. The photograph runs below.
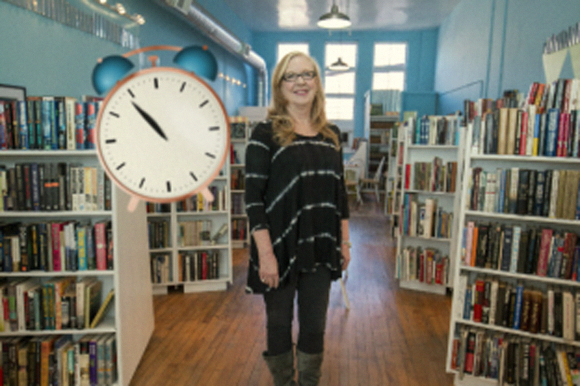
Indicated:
10:54
